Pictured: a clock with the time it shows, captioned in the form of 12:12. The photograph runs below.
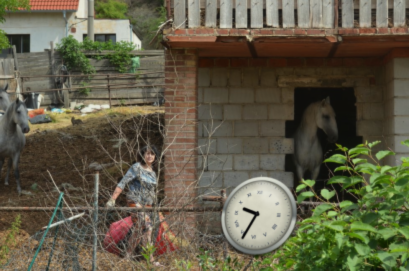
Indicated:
9:34
